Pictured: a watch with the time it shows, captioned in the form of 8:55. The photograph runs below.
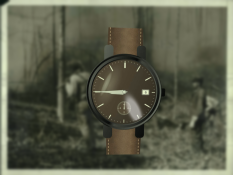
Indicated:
8:45
